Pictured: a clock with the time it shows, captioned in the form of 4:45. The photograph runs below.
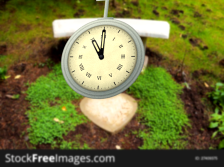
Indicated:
11:00
